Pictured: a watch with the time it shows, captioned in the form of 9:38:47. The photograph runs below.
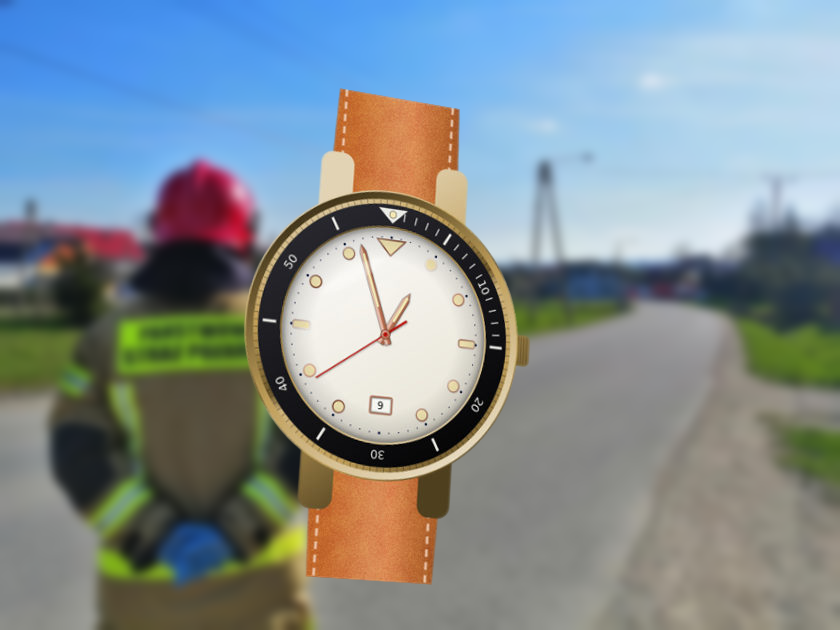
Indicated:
12:56:39
